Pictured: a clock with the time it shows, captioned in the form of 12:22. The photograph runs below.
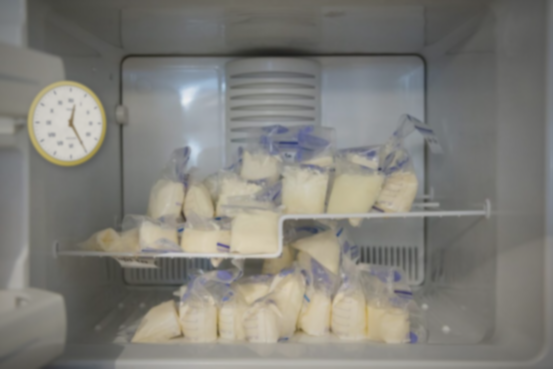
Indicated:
12:25
